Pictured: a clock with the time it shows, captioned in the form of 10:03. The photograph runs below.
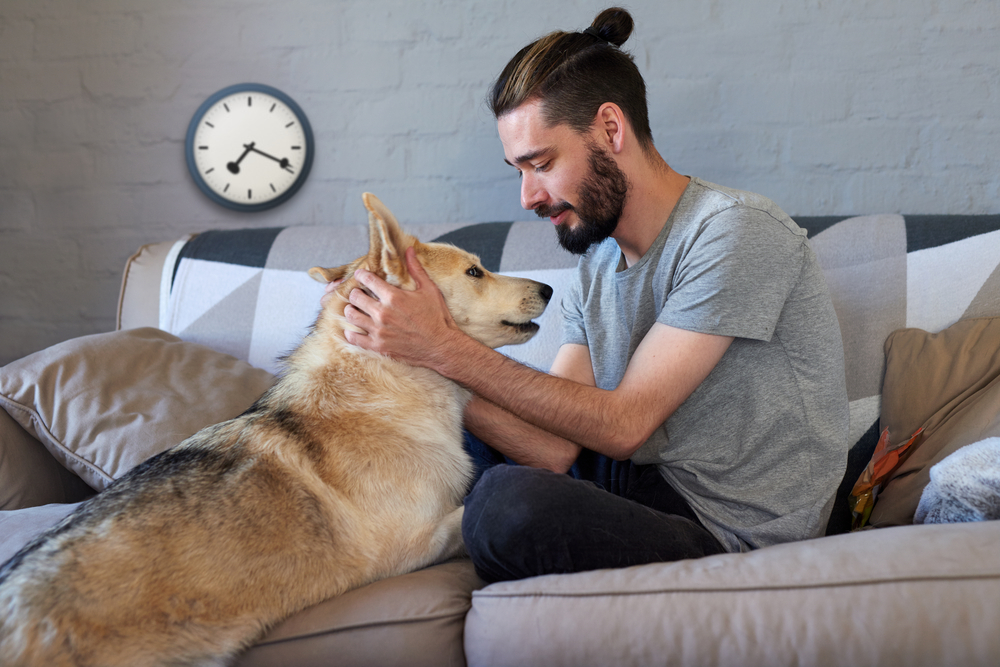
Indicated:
7:19
